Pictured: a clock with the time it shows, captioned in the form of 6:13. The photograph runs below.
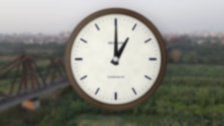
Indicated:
1:00
